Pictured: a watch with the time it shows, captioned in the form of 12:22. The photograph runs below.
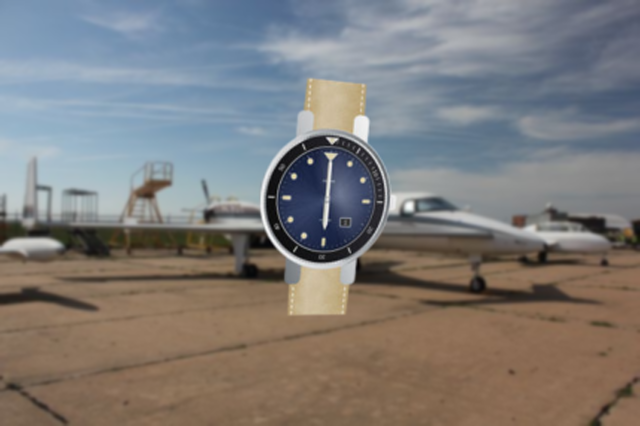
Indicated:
6:00
